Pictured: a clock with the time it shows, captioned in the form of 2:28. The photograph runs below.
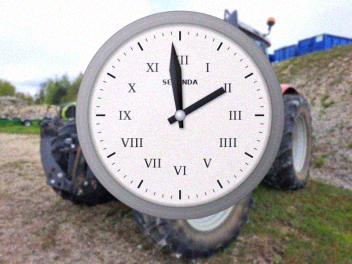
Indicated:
1:59
